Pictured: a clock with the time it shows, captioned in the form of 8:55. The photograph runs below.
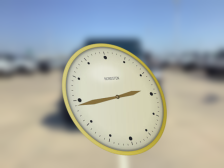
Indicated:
2:44
